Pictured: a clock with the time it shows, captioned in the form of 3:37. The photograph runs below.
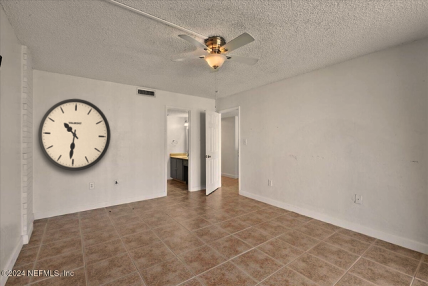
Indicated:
10:31
